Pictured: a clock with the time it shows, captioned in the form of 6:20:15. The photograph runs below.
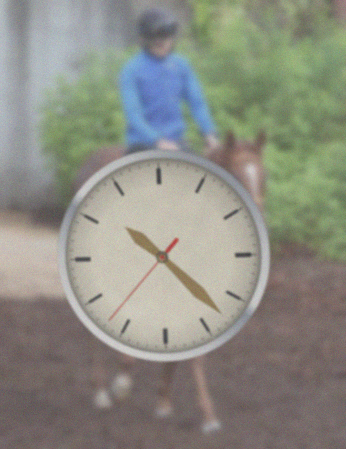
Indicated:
10:22:37
